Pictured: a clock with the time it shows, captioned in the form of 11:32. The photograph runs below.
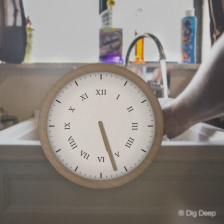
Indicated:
5:27
